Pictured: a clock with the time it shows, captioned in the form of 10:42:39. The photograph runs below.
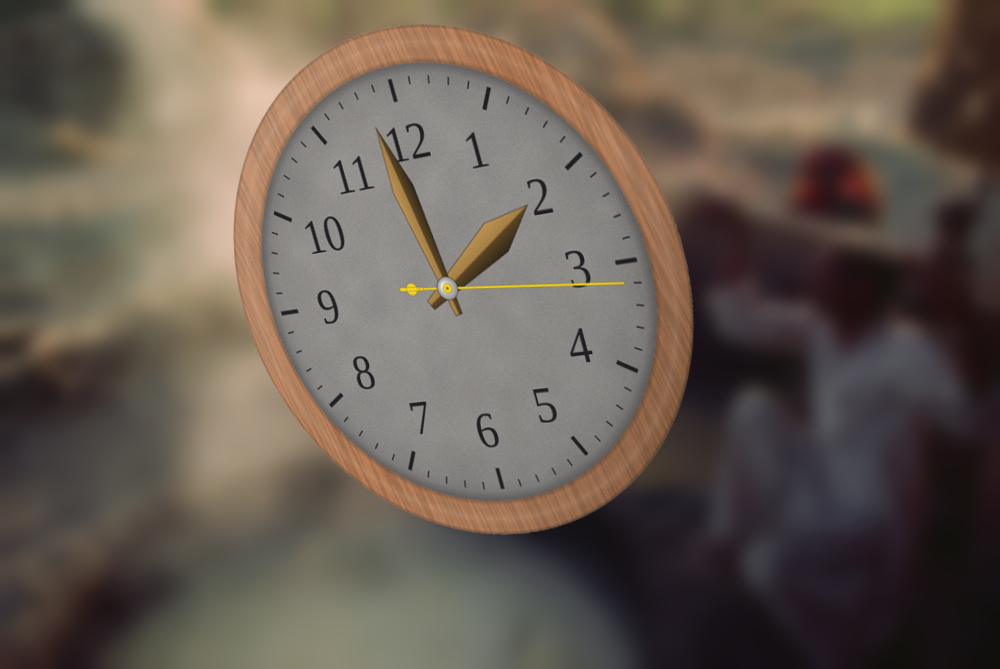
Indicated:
1:58:16
